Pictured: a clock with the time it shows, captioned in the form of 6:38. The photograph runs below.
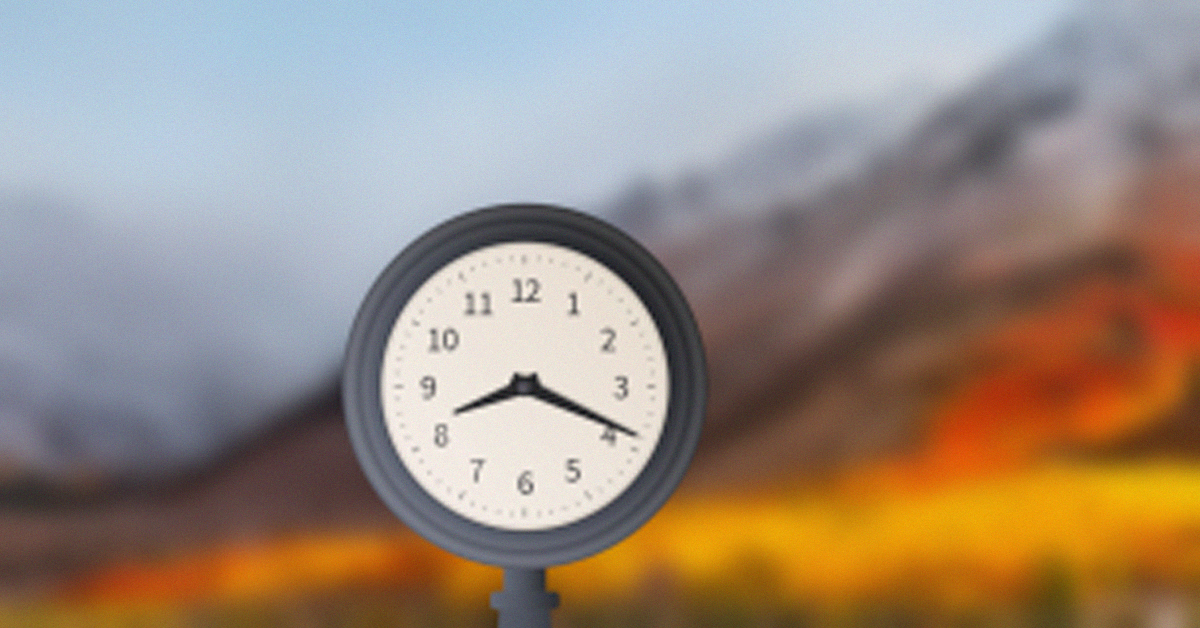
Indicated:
8:19
